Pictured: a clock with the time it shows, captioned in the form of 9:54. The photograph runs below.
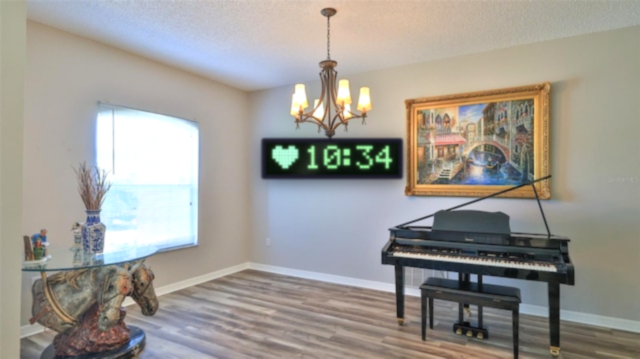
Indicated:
10:34
